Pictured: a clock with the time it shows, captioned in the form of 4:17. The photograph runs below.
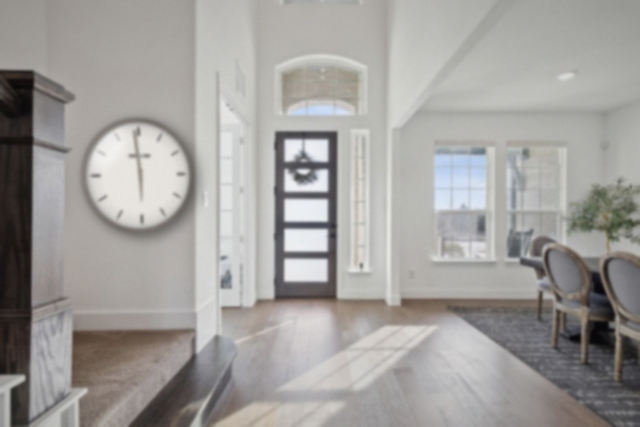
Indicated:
5:59
